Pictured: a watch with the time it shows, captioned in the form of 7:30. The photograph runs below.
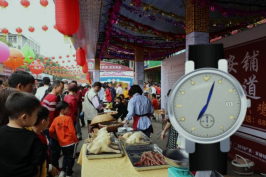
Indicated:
7:03
